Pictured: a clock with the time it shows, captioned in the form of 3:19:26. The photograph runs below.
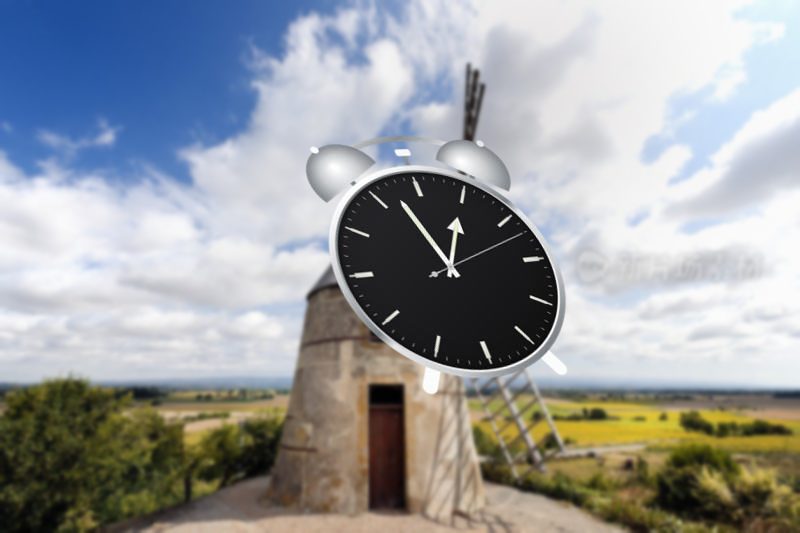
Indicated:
12:57:12
